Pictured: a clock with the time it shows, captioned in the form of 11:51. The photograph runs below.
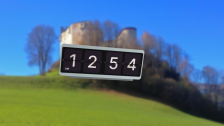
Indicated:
12:54
